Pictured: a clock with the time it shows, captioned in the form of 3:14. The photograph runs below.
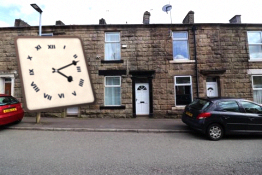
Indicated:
4:12
